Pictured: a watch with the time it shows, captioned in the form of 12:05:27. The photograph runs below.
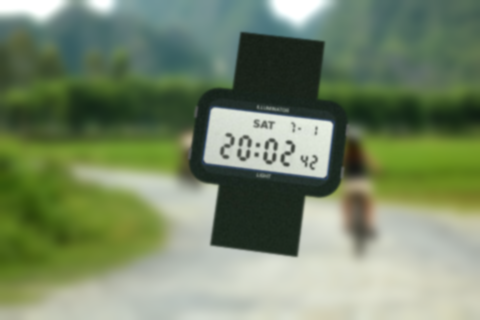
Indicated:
20:02:42
